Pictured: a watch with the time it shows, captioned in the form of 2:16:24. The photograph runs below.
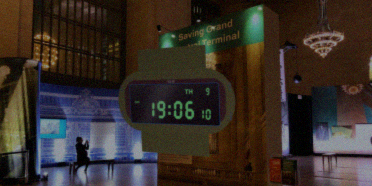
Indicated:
19:06:10
